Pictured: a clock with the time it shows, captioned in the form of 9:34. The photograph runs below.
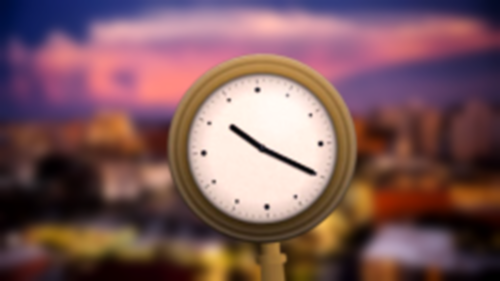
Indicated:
10:20
